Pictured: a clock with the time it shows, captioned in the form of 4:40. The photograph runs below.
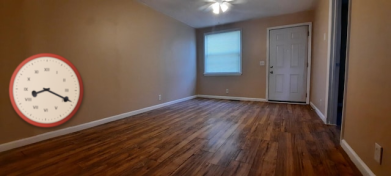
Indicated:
8:19
